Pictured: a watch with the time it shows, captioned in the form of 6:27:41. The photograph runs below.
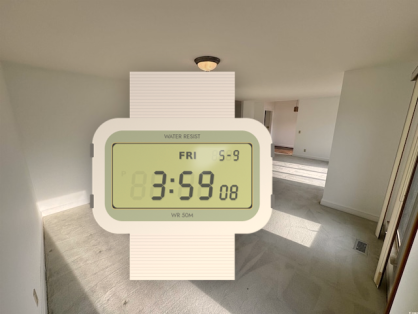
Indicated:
3:59:08
